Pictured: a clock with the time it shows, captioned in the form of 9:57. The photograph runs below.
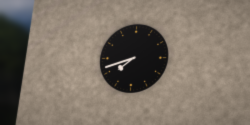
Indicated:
7:42
